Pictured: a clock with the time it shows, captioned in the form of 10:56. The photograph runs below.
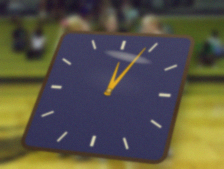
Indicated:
12:04
